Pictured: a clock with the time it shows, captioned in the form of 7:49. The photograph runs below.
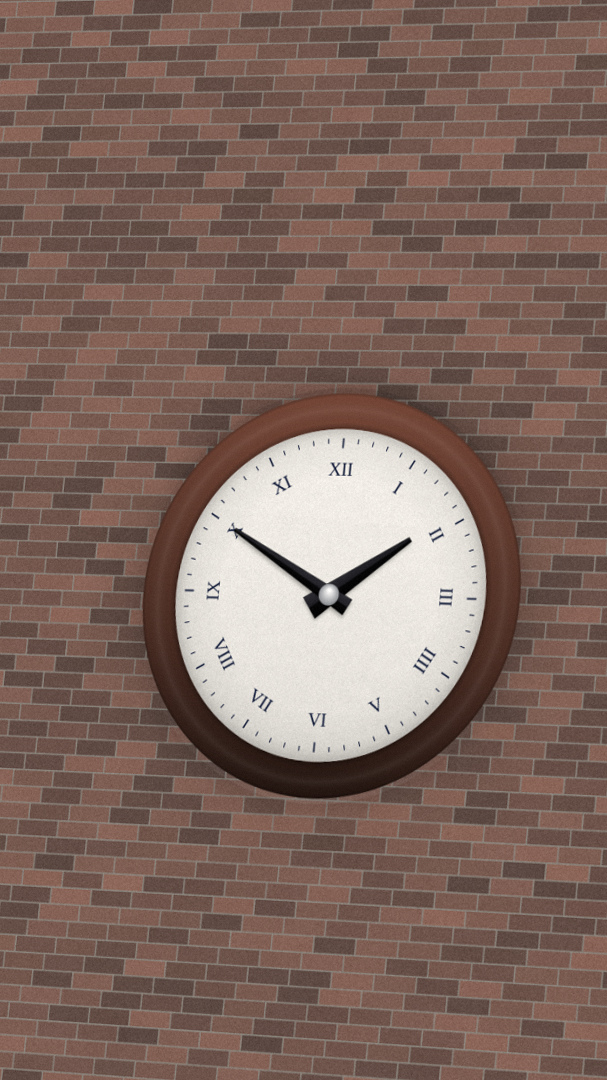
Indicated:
1:50
